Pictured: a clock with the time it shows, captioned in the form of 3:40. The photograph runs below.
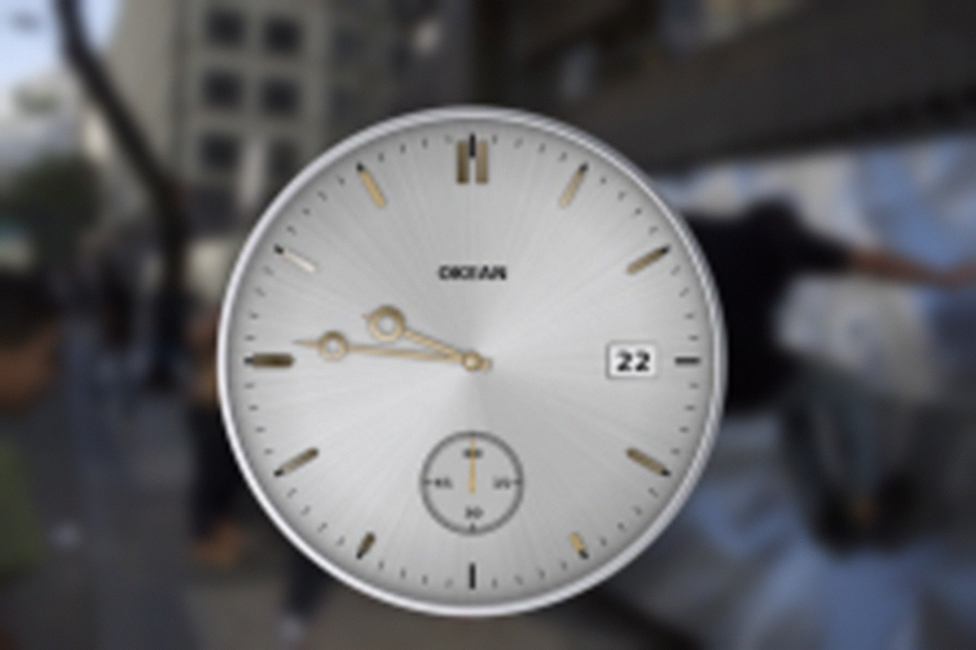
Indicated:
9:46
